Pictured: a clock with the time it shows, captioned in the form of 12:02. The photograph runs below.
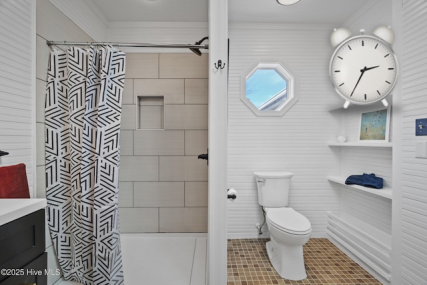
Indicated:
2:35
